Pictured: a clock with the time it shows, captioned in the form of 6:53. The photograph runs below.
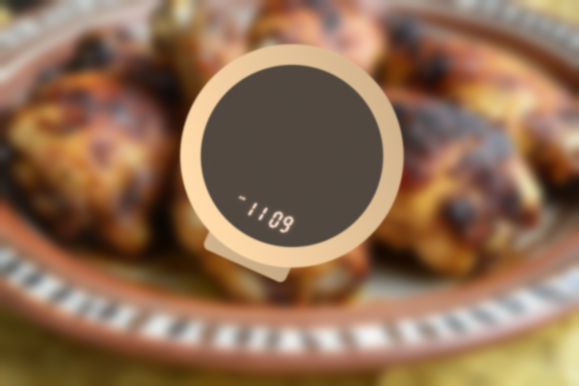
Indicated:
11:09
